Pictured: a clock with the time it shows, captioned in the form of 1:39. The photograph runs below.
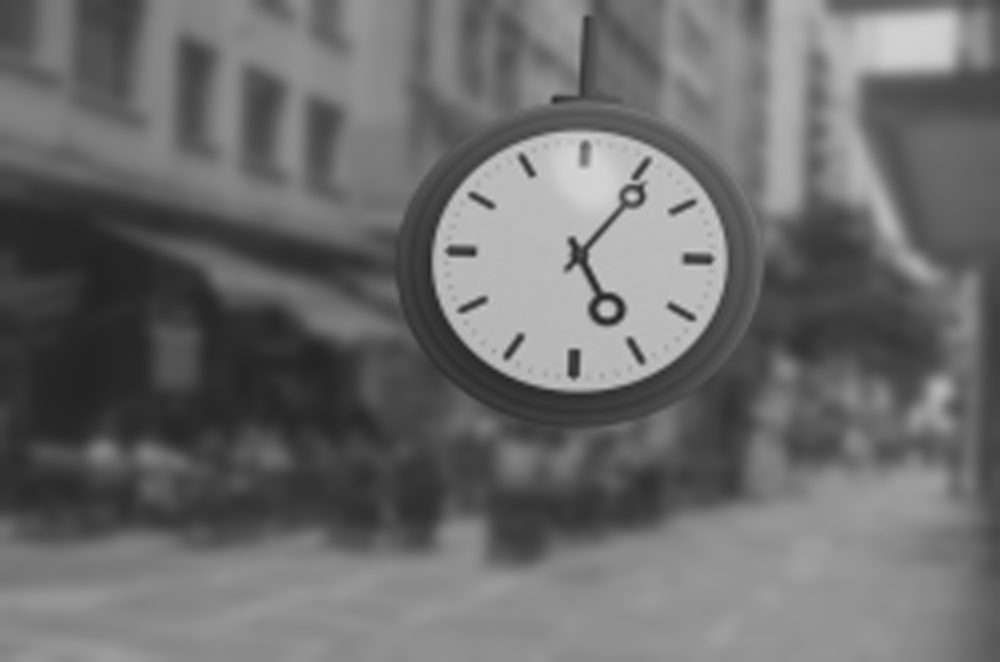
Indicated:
5:06
